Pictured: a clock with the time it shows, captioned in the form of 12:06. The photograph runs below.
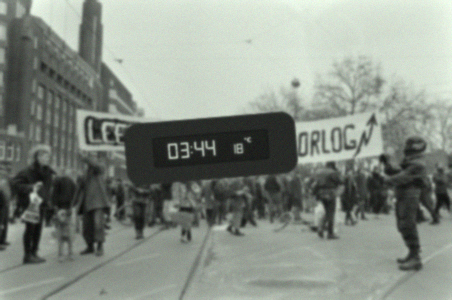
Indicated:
3:44
